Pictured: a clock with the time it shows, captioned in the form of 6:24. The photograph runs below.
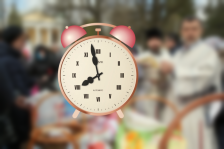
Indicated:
7:58
